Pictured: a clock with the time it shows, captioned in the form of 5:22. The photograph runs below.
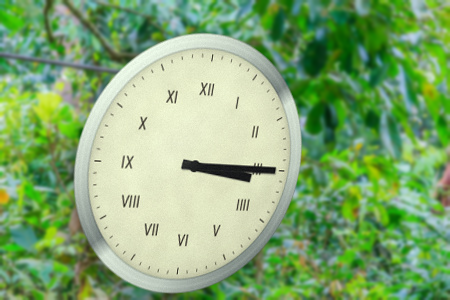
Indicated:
3:15
